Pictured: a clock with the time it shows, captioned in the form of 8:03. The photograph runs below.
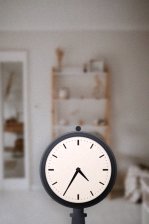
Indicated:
4:35
